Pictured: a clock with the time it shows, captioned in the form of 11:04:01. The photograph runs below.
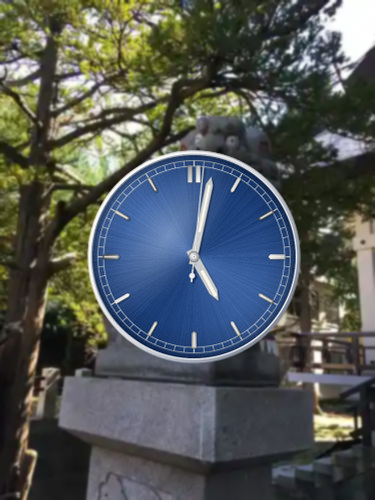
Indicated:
5:02:01
